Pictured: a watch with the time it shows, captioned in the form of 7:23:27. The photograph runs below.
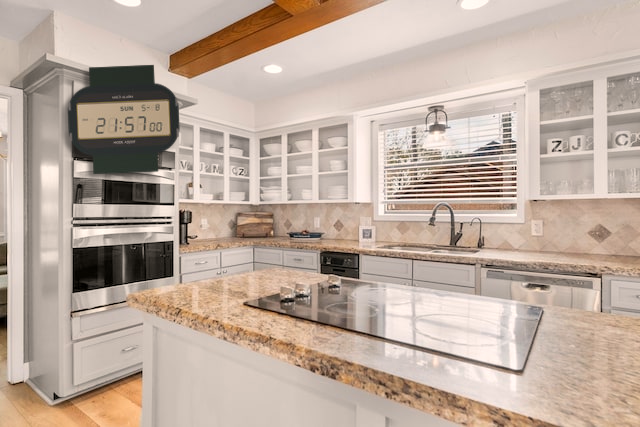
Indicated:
21:57:00
